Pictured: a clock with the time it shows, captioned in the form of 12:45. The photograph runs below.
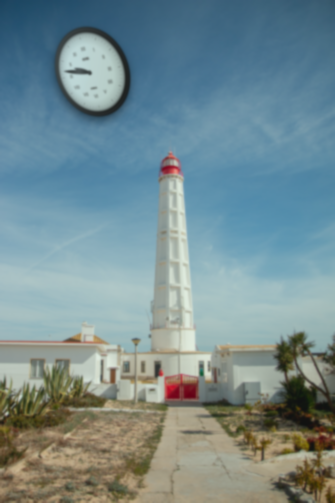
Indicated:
9:47
